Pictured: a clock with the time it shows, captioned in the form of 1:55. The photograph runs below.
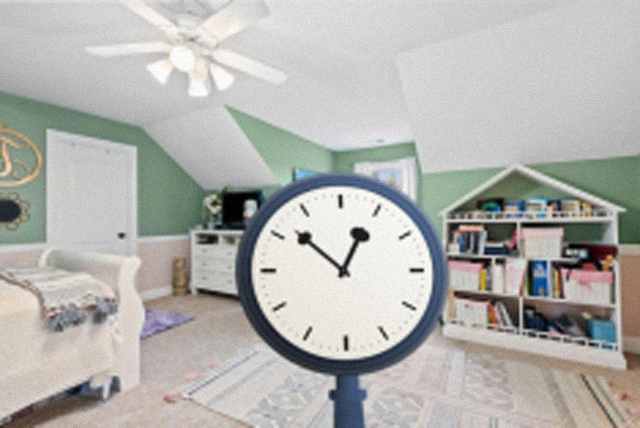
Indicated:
12:52
